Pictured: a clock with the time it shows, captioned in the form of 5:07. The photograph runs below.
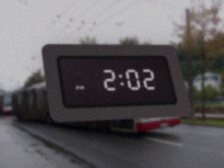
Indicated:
2:02
